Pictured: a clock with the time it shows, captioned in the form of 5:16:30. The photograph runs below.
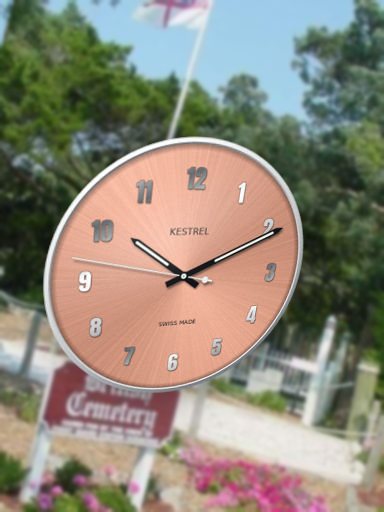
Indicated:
10:10:47
